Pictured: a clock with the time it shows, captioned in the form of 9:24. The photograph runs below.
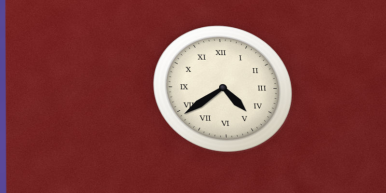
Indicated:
4:39
